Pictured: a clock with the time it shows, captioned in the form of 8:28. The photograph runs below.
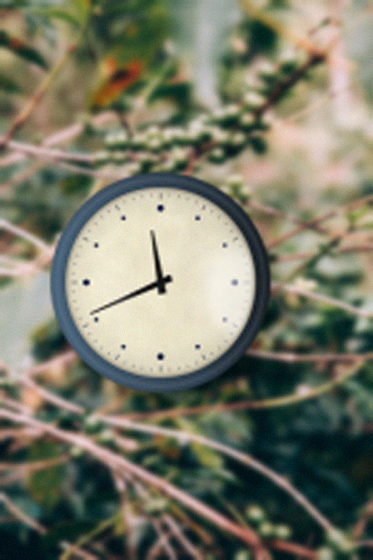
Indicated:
11:41
